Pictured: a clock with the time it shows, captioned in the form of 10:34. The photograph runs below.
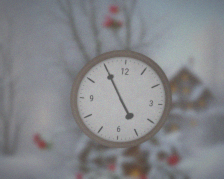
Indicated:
4:55
